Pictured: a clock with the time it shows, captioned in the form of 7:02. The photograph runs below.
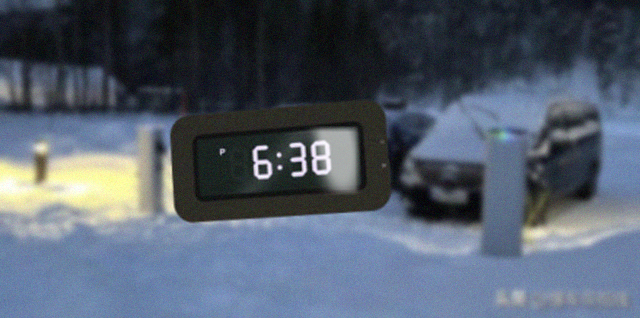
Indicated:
6:38
